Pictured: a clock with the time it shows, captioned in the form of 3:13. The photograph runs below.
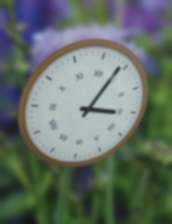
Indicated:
3:04
